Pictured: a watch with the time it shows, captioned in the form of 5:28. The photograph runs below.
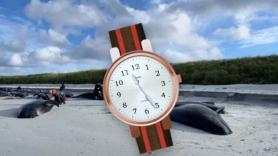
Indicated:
11:26
